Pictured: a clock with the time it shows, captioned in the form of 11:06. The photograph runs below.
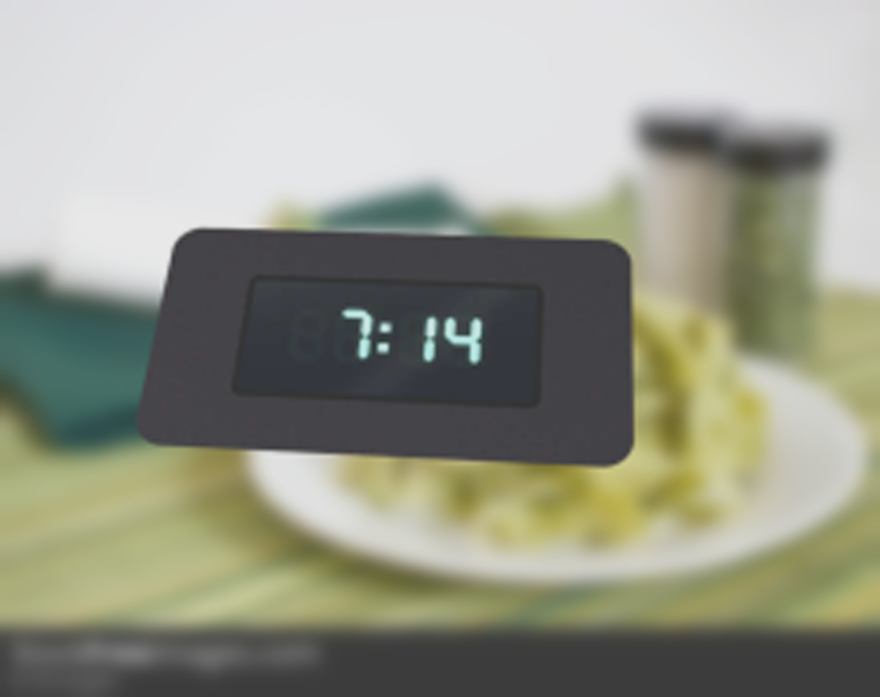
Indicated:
7:14
